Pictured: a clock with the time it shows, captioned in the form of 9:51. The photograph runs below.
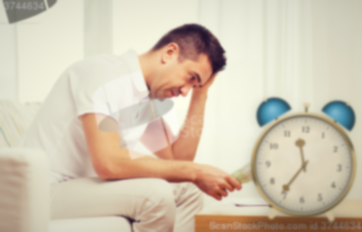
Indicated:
11:36
